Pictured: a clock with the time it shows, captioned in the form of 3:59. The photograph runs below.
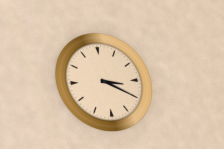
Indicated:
3:20
